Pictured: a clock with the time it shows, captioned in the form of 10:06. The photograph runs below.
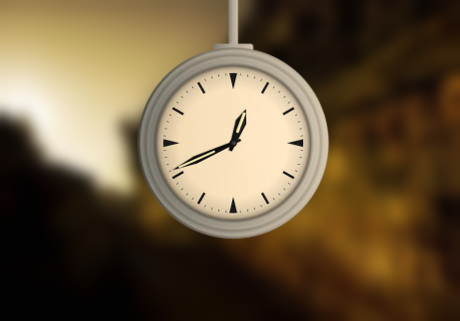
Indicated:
12:41
